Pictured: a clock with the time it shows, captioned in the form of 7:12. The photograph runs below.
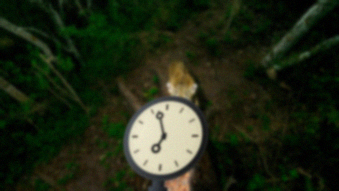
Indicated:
6:57
